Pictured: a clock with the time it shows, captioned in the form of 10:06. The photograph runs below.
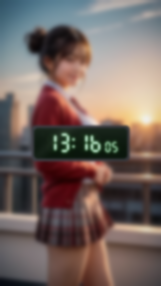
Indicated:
13:16
